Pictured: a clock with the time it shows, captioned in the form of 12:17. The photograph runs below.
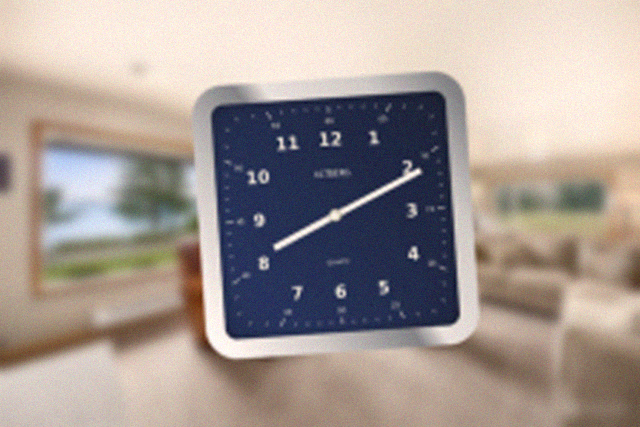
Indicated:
8:11
